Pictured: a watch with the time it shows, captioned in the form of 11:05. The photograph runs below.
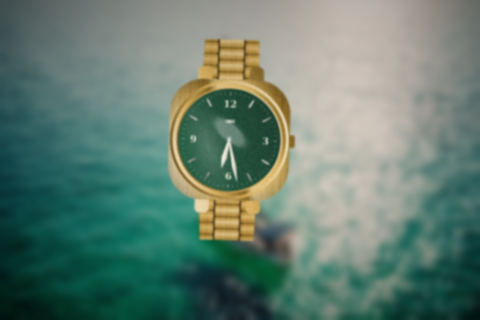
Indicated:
6:28
